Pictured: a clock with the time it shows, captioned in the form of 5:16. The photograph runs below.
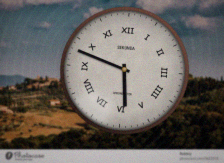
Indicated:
5:48
